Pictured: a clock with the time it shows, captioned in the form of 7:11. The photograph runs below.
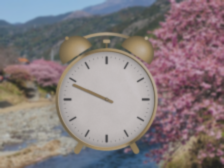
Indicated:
9:49
